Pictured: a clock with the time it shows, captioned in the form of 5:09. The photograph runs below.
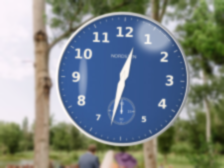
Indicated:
12:32
